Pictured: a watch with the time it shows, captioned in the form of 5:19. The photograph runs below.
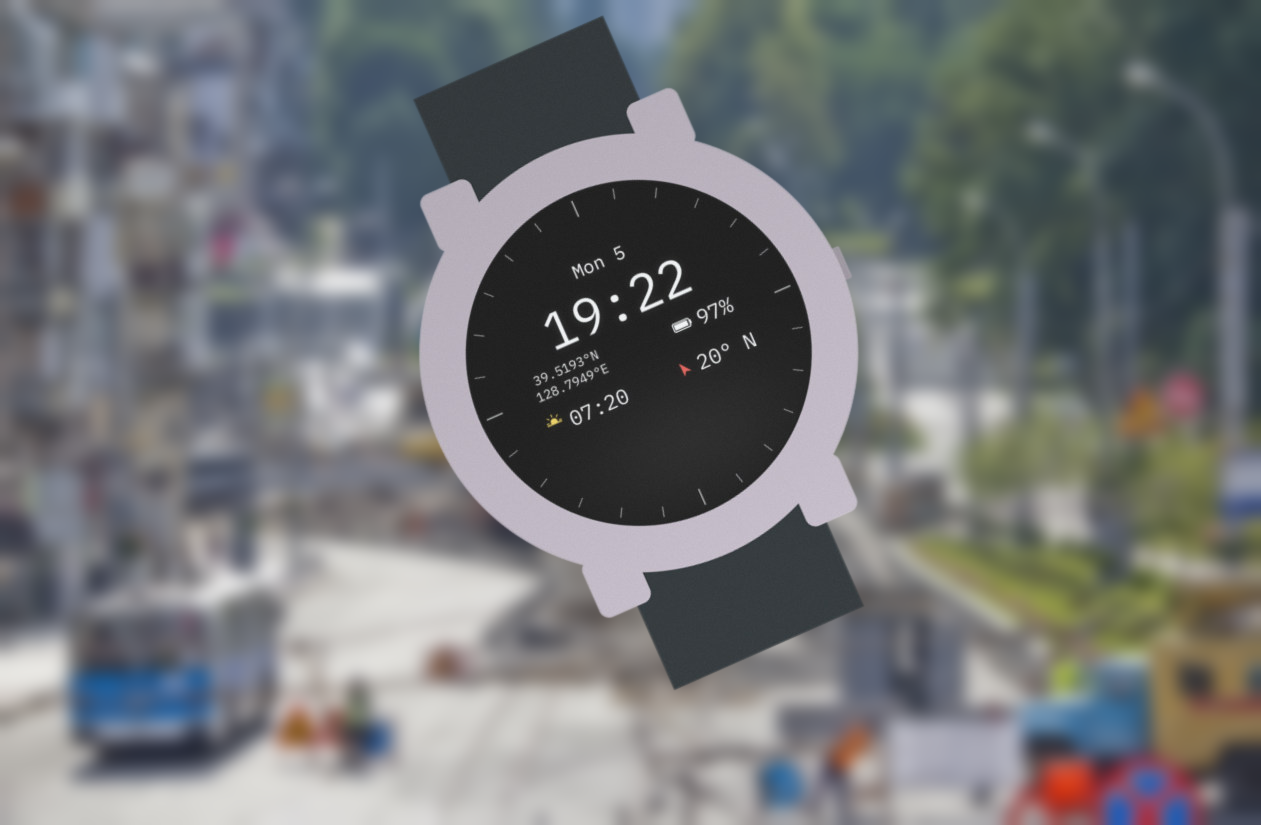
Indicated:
19:22
